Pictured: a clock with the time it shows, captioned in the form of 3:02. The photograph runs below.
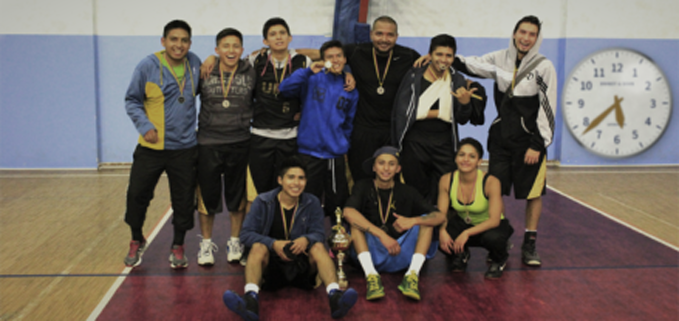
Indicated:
5:38
